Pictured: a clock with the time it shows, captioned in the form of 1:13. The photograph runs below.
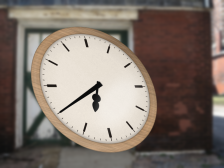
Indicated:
6:40
